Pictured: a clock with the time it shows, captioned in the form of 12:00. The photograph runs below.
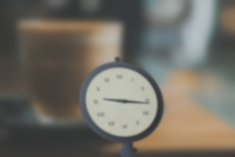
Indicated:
9:16
